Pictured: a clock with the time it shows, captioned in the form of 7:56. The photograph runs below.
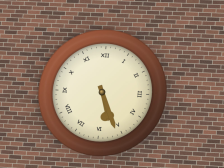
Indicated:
5:26
